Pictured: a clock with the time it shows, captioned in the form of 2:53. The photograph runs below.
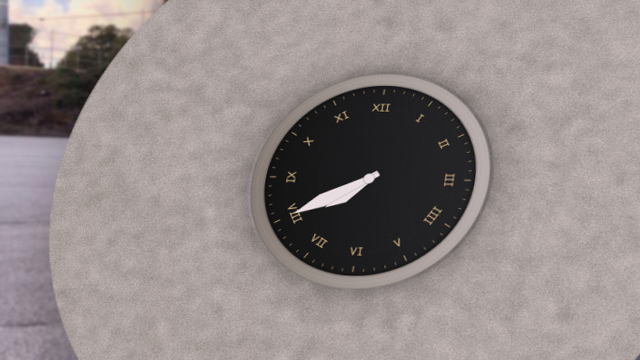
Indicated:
7:40
